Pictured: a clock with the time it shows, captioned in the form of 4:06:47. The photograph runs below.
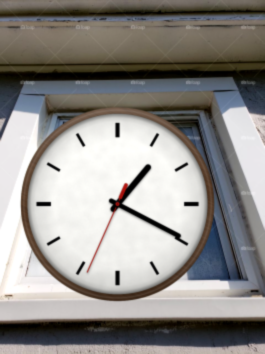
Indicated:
1:19:34
